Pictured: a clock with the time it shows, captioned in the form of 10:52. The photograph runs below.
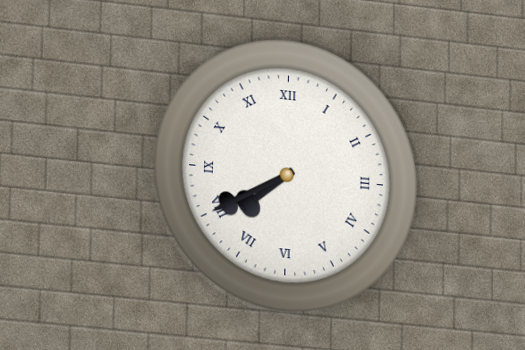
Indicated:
7:40
